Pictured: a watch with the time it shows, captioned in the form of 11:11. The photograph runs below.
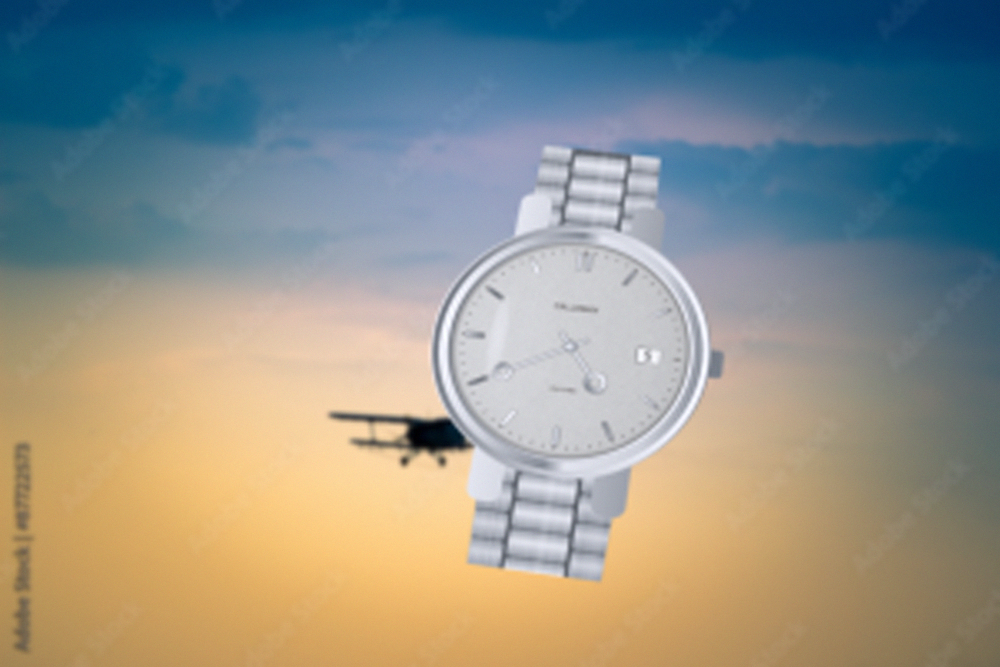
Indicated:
4:40
